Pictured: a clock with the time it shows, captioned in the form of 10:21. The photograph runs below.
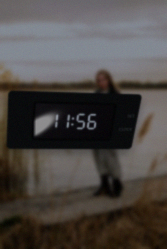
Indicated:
11:56
